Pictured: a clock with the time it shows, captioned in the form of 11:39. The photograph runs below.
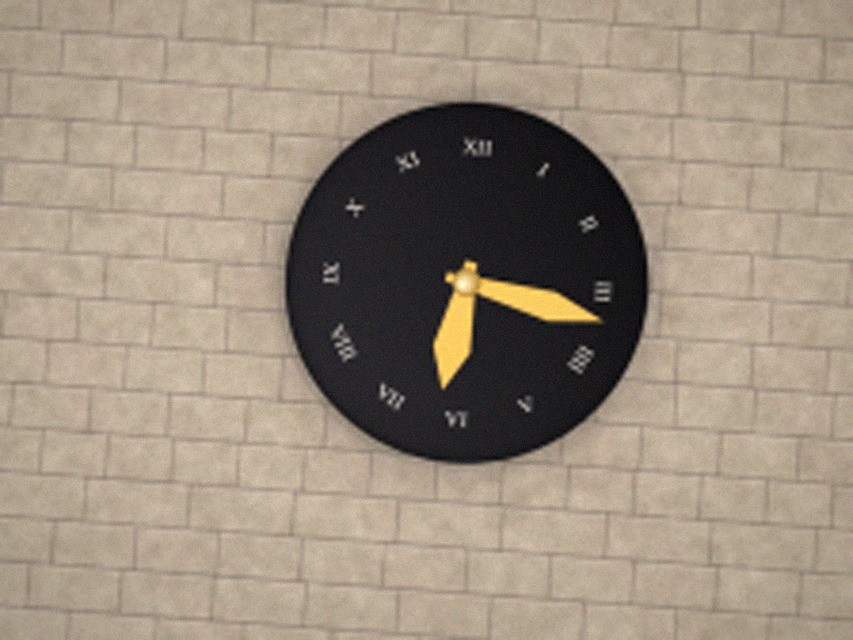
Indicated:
6:17
